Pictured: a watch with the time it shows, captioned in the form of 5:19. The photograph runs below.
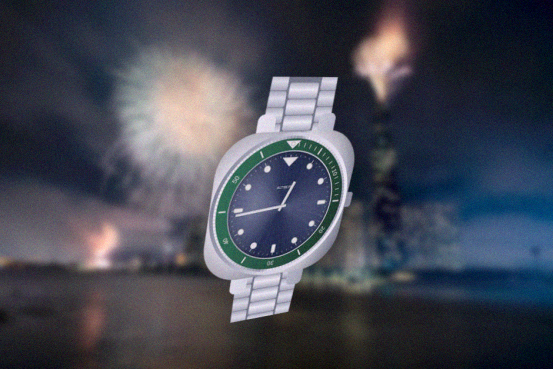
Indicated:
12:44
